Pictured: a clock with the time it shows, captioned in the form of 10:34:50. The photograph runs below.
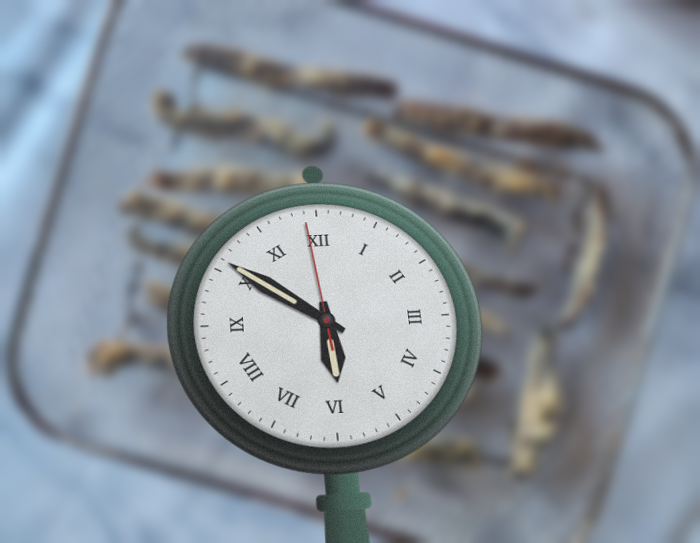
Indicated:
5:50:59
